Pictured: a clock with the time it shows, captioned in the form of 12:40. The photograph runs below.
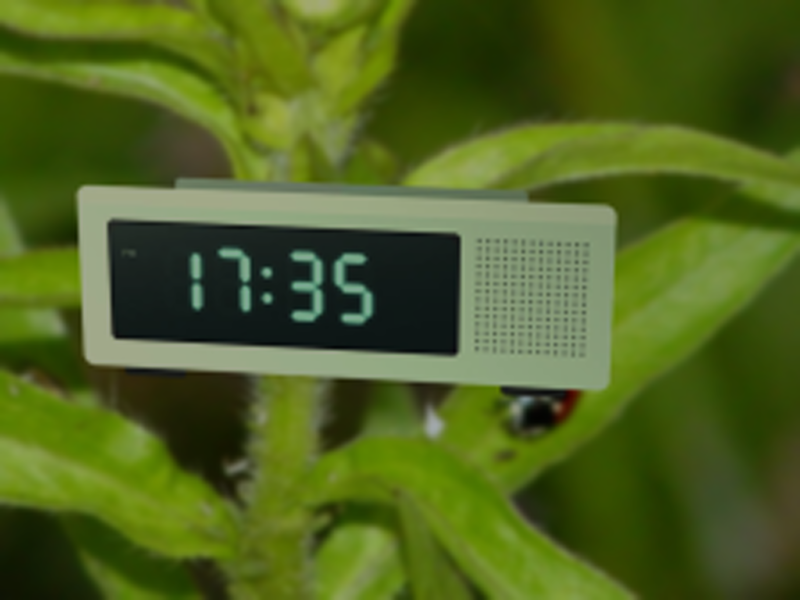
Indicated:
17:35
